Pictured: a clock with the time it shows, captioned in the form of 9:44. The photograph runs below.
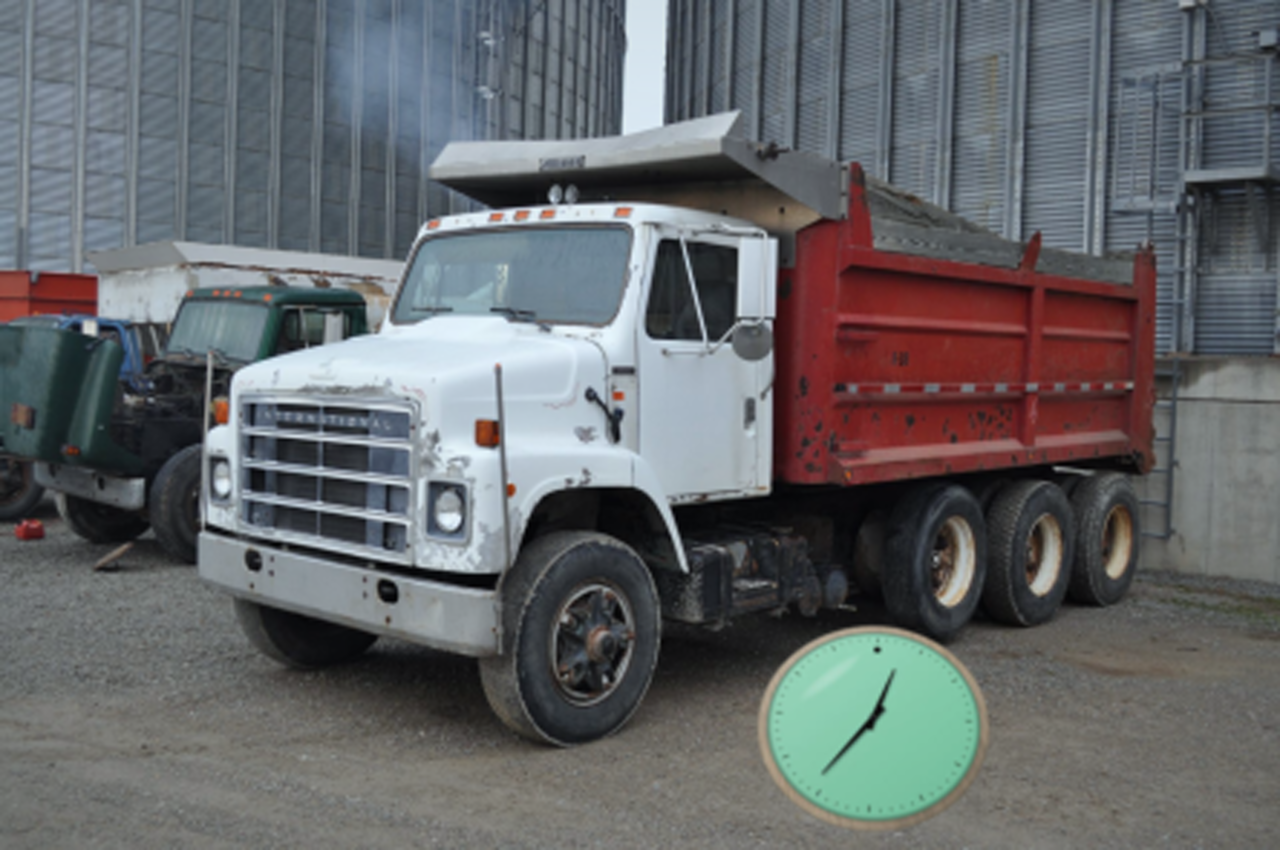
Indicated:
12:36
